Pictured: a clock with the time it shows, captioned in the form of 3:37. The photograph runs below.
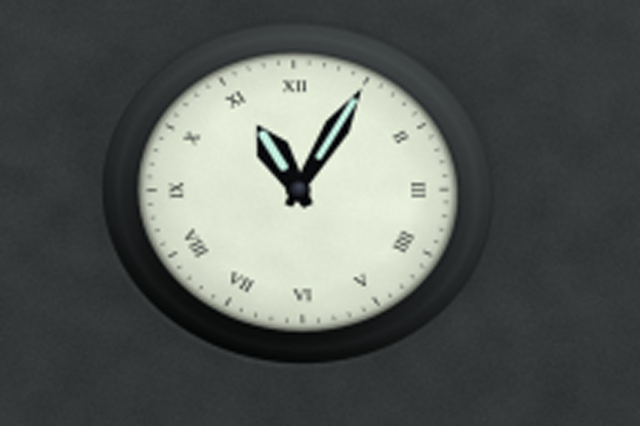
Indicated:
11:05
